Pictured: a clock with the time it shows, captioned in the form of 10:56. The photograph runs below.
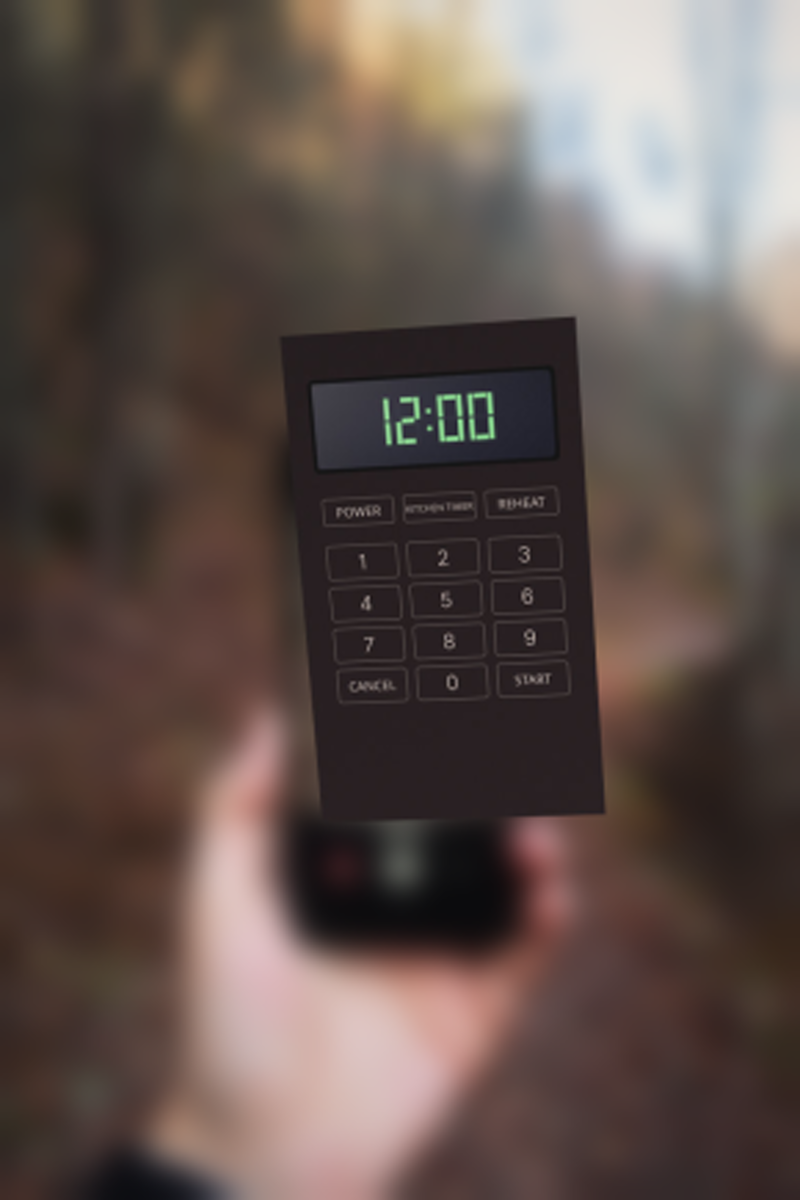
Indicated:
12:00
